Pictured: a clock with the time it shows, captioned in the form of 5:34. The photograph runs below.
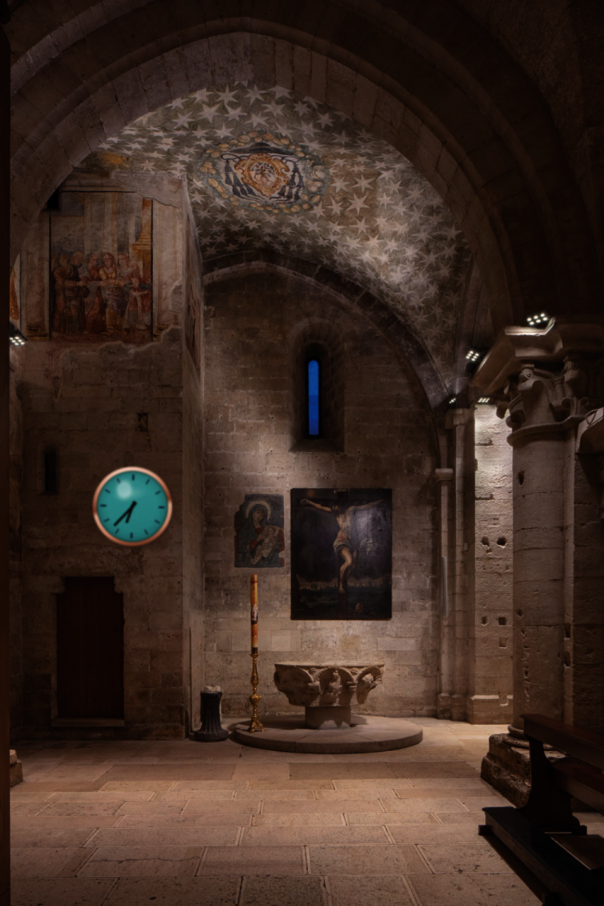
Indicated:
6:37
